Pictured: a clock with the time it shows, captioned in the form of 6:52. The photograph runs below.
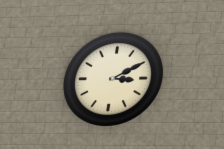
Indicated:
3:10
